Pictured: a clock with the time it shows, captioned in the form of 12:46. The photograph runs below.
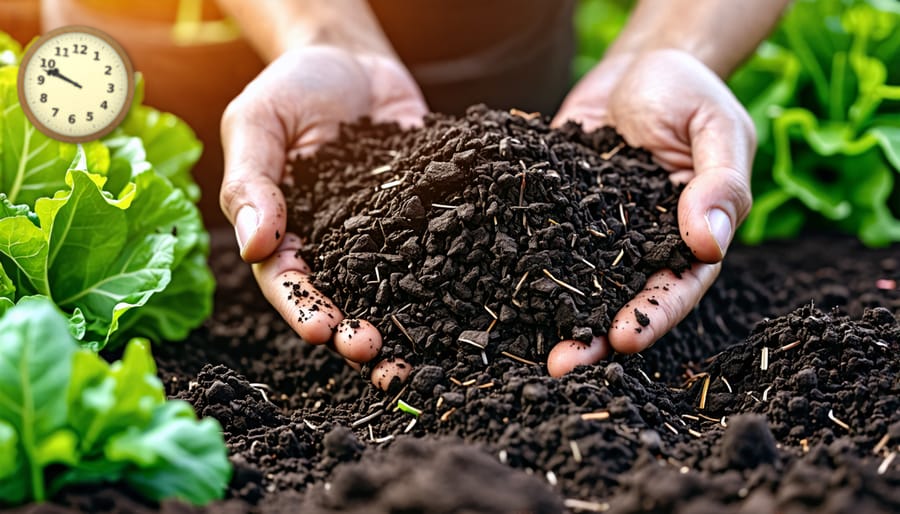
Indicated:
9:48
